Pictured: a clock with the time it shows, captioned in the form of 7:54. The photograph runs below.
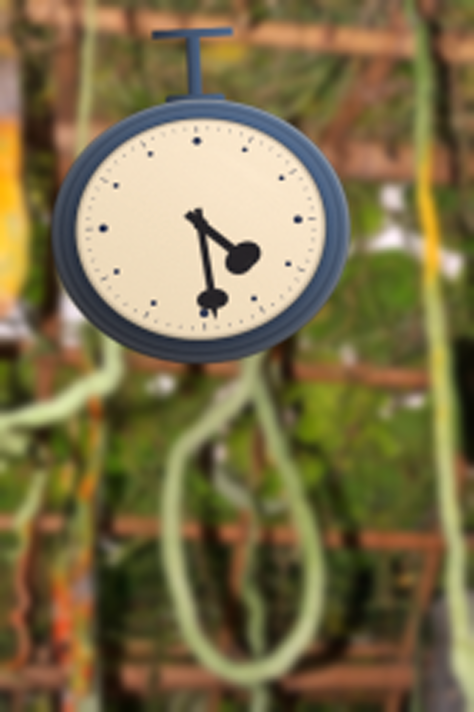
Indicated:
4:29
